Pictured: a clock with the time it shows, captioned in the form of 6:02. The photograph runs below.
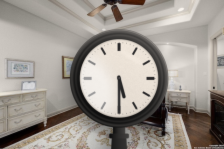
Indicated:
5:30
